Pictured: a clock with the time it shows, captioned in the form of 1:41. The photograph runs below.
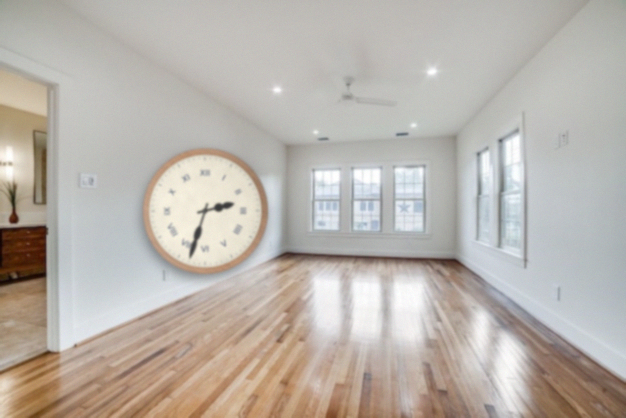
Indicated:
2:33
